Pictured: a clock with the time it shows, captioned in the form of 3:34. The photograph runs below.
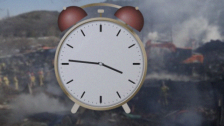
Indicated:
3:46
